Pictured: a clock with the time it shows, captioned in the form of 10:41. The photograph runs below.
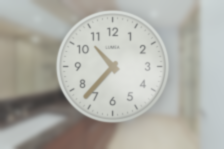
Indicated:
10:37
